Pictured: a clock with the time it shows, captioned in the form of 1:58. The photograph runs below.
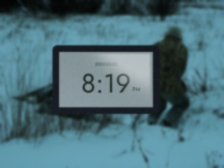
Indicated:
8:19
